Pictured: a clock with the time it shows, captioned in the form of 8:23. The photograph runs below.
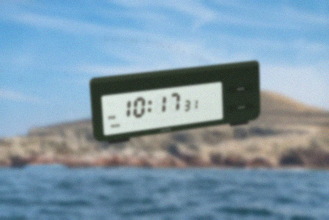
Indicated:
10:17
